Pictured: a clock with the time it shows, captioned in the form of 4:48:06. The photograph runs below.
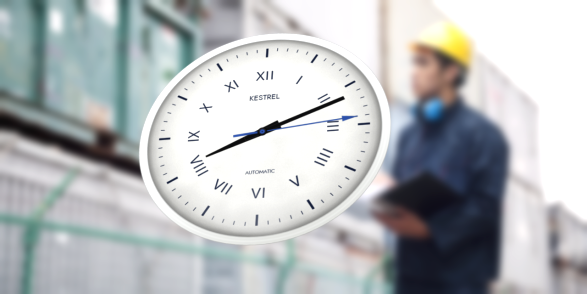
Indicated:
8:11:14
